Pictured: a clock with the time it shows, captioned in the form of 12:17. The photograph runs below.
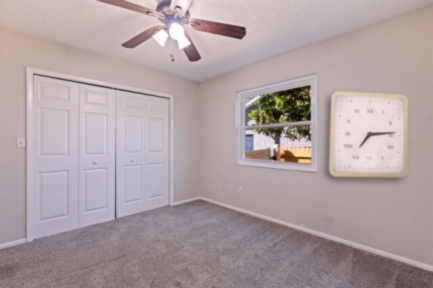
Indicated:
7:14
